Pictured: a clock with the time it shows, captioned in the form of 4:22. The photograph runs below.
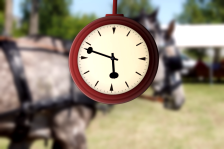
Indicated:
5:48
